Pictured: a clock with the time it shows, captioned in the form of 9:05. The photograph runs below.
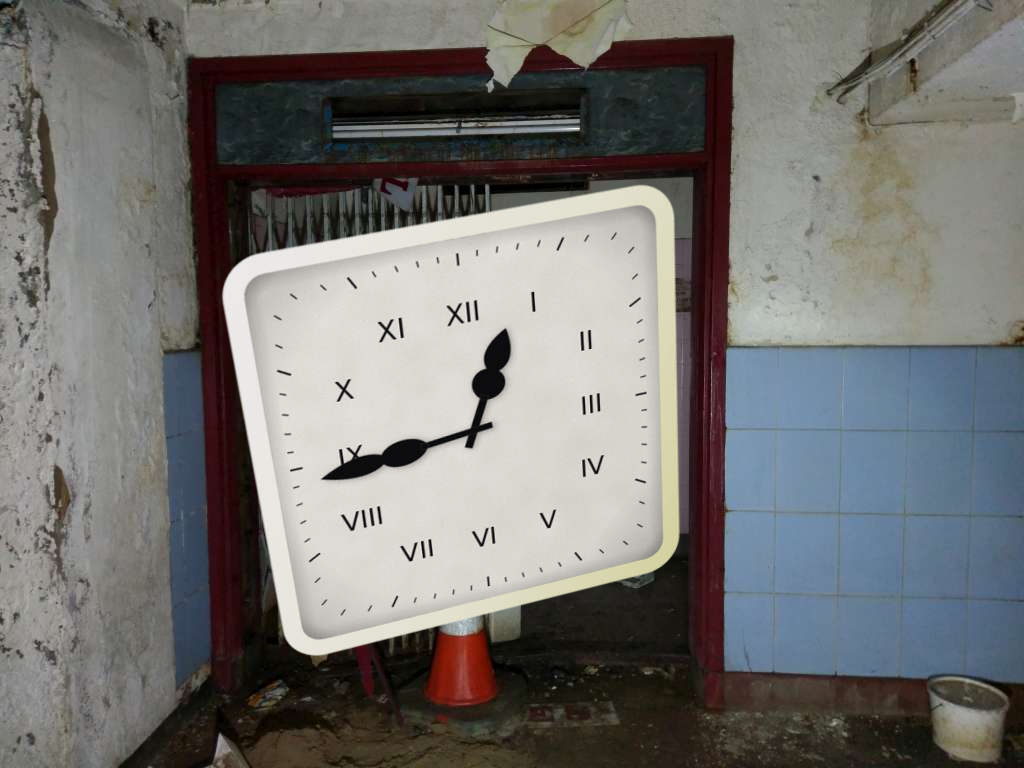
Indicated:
12:44
